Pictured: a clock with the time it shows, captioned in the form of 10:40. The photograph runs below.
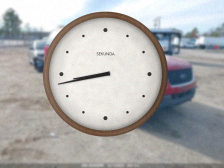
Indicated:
8:43
